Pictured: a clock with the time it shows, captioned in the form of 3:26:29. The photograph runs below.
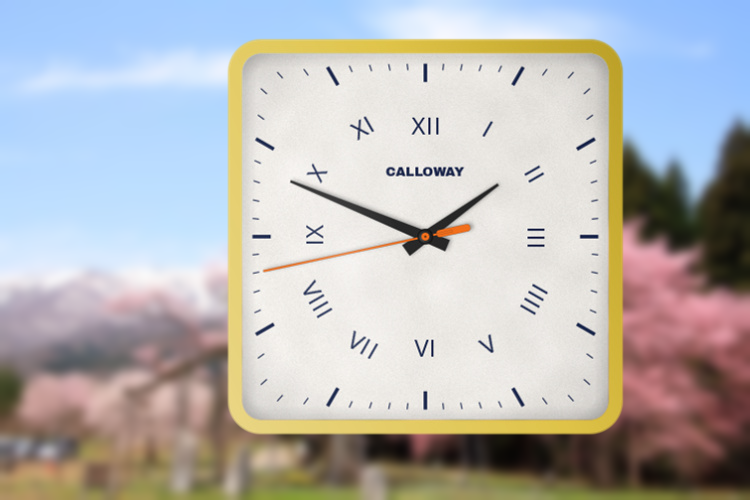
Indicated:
1:48:43
